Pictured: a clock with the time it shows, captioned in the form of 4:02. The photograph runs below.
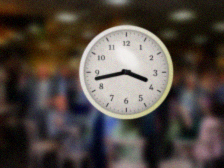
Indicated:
3:43
